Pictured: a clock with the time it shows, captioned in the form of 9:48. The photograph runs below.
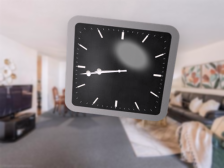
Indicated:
8:43
